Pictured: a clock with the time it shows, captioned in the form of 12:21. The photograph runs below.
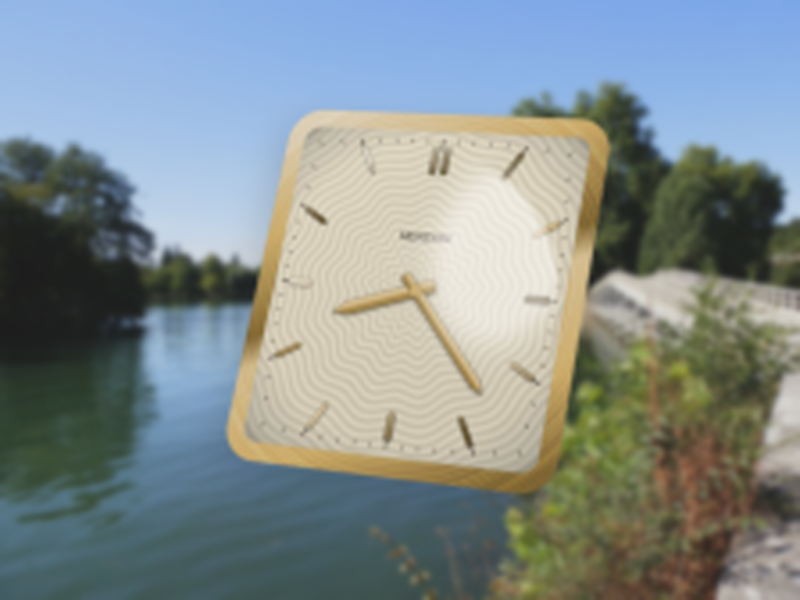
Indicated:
8:23
